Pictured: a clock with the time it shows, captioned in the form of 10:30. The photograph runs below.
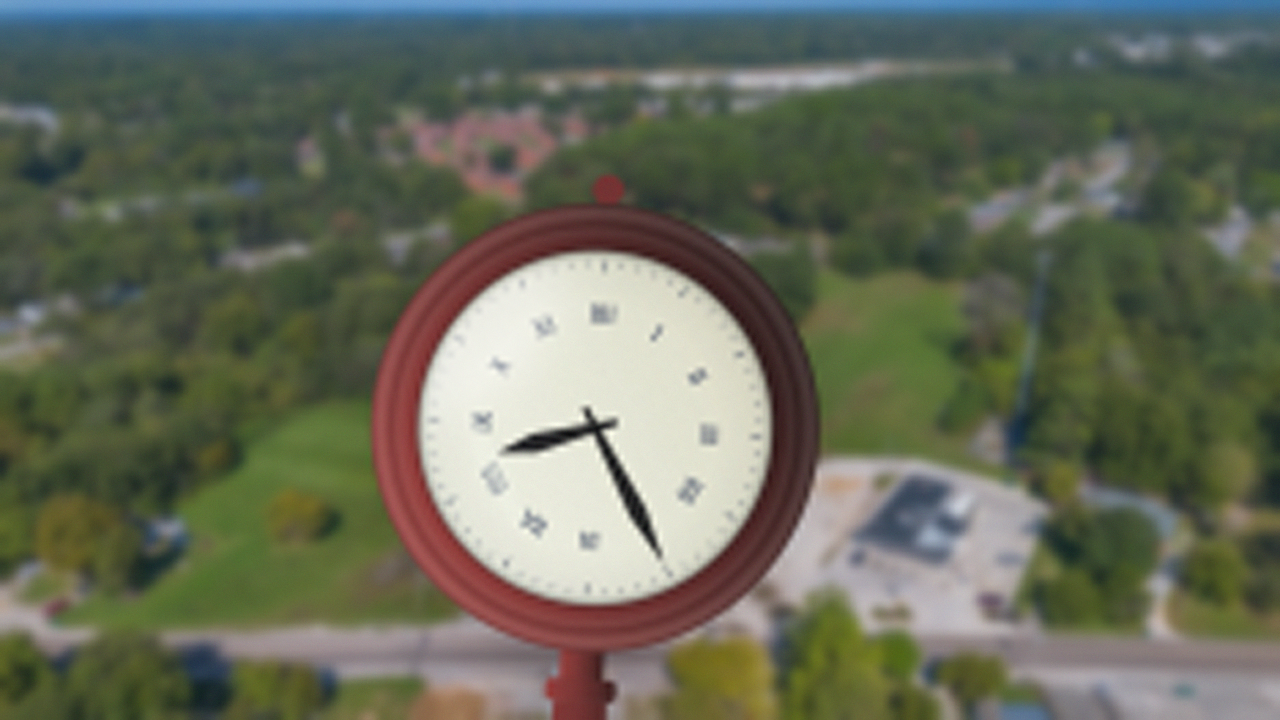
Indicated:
8:25
